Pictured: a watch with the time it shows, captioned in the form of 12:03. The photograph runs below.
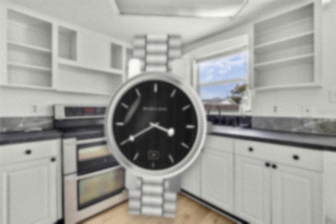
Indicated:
3:40
